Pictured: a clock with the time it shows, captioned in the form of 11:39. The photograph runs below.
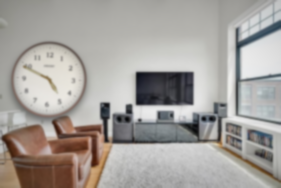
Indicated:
4:49
